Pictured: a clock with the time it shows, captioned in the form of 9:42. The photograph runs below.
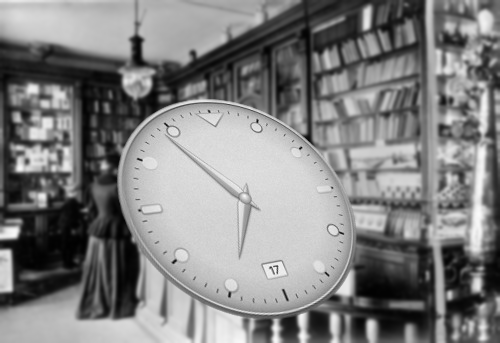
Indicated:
6:54
